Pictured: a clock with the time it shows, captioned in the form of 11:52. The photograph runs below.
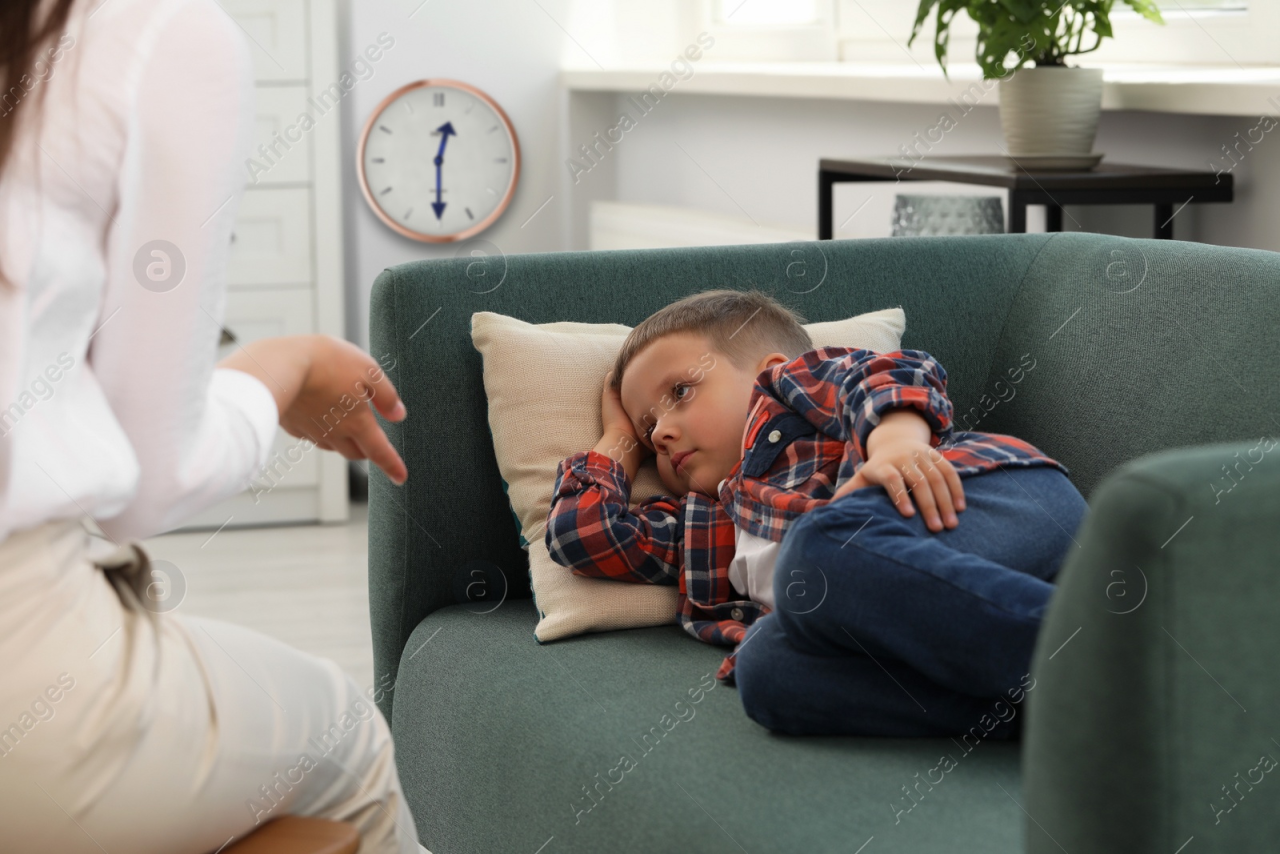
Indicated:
12:30
